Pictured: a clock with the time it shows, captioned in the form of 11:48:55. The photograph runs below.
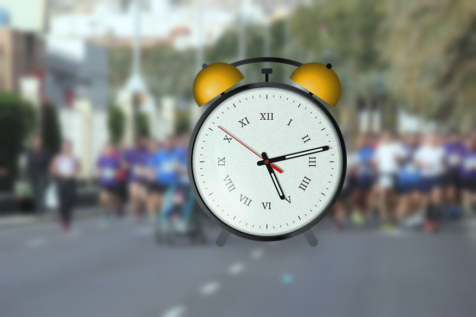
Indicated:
5:12:51
